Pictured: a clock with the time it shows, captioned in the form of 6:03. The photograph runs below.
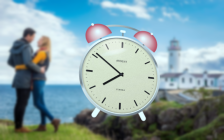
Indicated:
7:51
